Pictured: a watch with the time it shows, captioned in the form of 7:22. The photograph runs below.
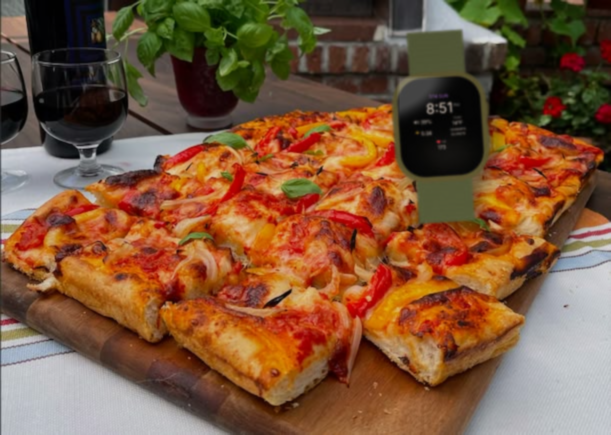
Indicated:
8:51
